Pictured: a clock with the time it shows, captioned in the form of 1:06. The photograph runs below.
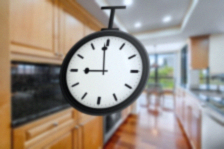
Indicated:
8:59
